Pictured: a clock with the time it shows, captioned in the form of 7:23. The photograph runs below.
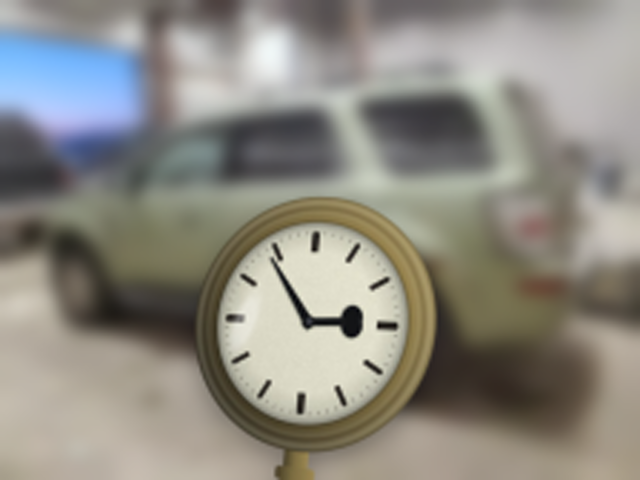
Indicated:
2:54
